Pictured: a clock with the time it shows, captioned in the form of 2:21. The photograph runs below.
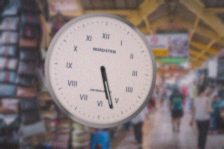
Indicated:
5:27
